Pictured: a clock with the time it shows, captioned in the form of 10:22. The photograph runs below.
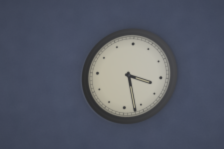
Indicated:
3:27
